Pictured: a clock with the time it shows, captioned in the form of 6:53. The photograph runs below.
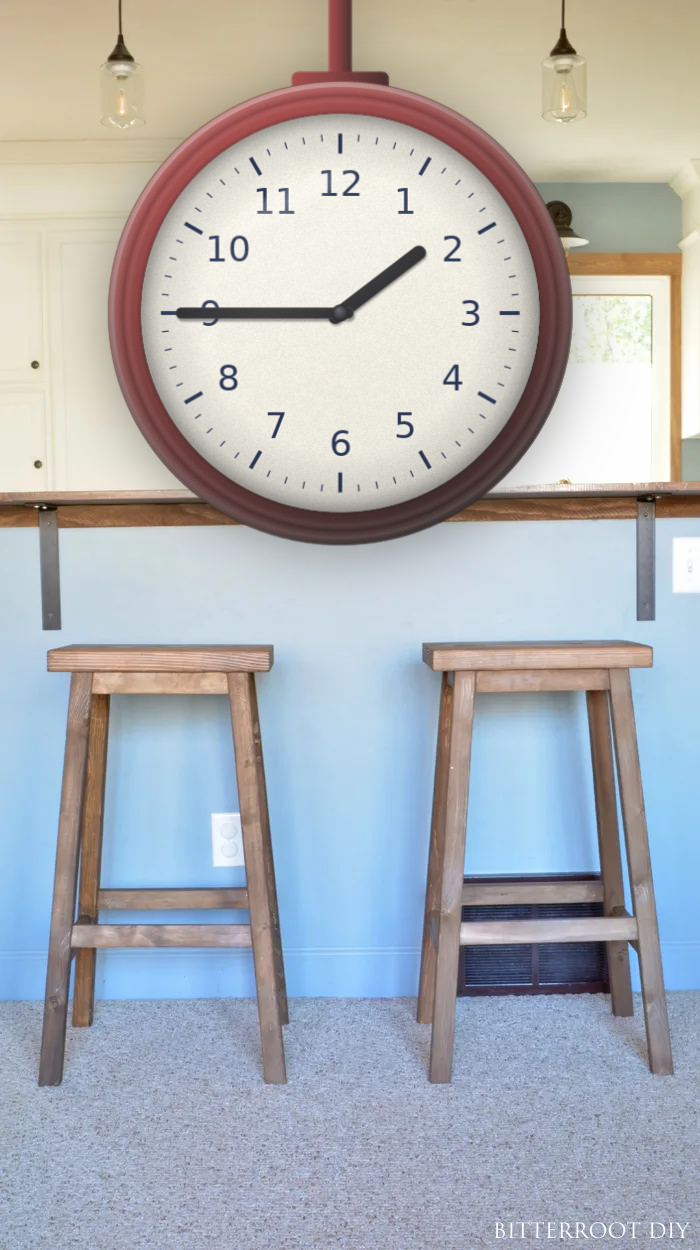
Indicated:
1:45
